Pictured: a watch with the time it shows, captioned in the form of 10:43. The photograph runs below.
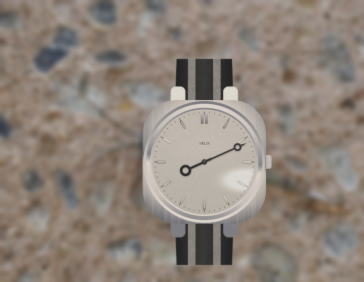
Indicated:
8:11
